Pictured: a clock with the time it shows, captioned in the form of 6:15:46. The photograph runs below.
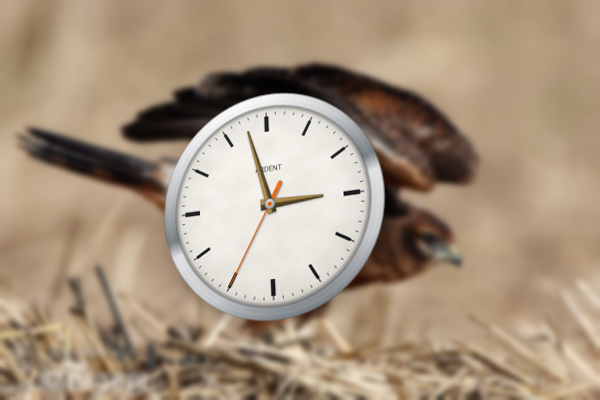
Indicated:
2:57:35
